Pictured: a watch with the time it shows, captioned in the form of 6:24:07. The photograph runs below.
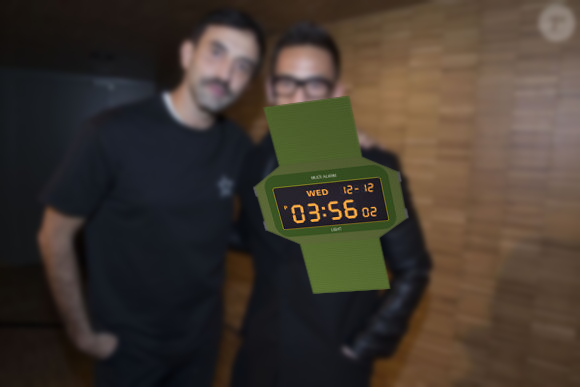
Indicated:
3:56:02
